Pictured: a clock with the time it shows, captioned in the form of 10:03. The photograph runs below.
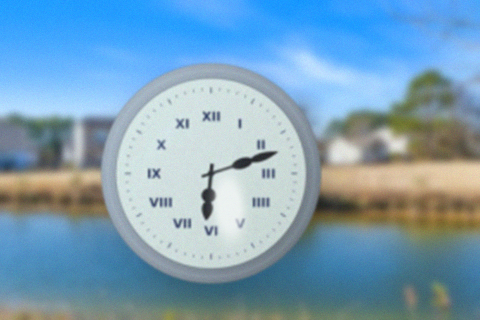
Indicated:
6:12
